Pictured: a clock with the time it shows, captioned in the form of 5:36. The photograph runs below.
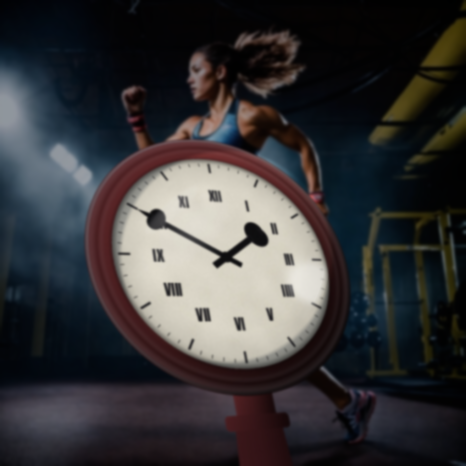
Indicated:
1:50
